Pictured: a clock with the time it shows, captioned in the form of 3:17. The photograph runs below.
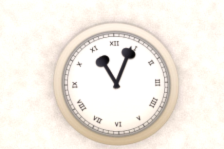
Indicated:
11:04
